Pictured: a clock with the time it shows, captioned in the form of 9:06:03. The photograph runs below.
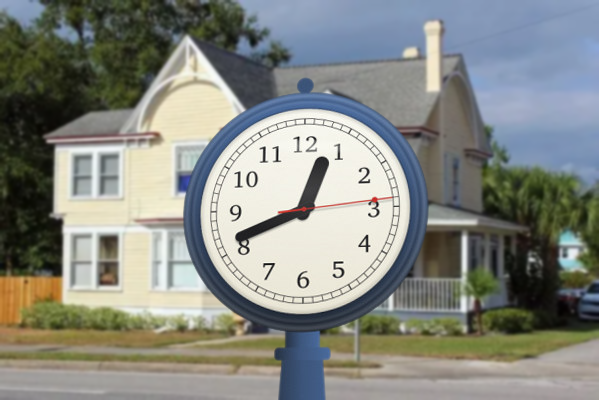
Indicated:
12:41:14
